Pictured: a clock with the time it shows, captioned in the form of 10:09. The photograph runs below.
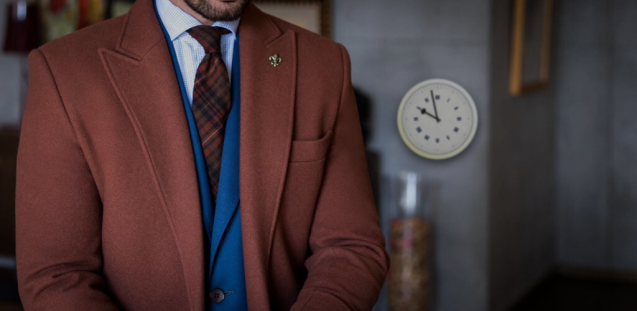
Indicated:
9:58
